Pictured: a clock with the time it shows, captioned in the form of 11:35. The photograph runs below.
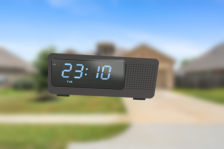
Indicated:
23:10
